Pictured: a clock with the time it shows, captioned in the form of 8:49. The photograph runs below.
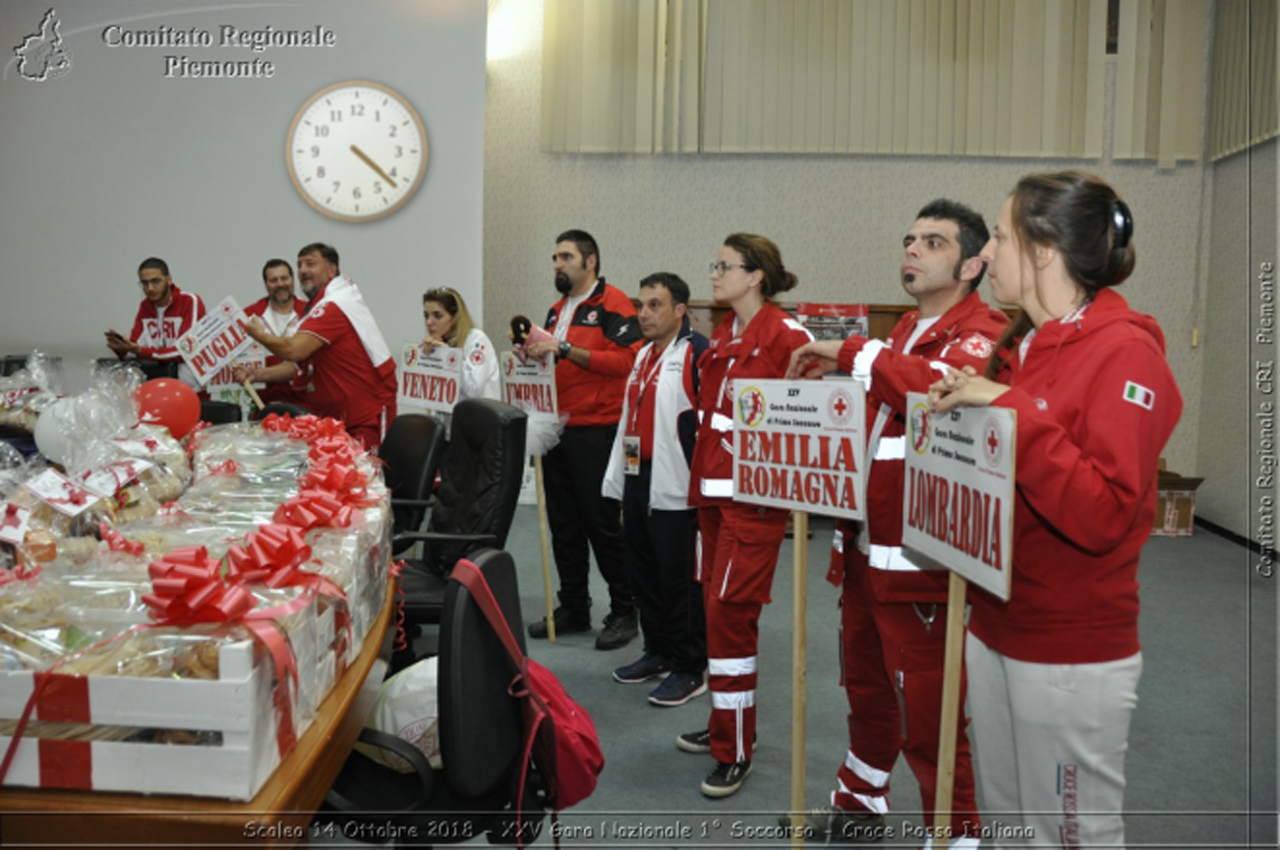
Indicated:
4:22
